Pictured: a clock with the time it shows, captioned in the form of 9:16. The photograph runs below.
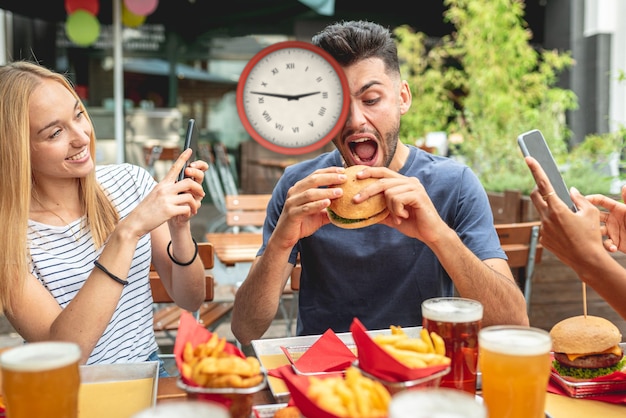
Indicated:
2:47
